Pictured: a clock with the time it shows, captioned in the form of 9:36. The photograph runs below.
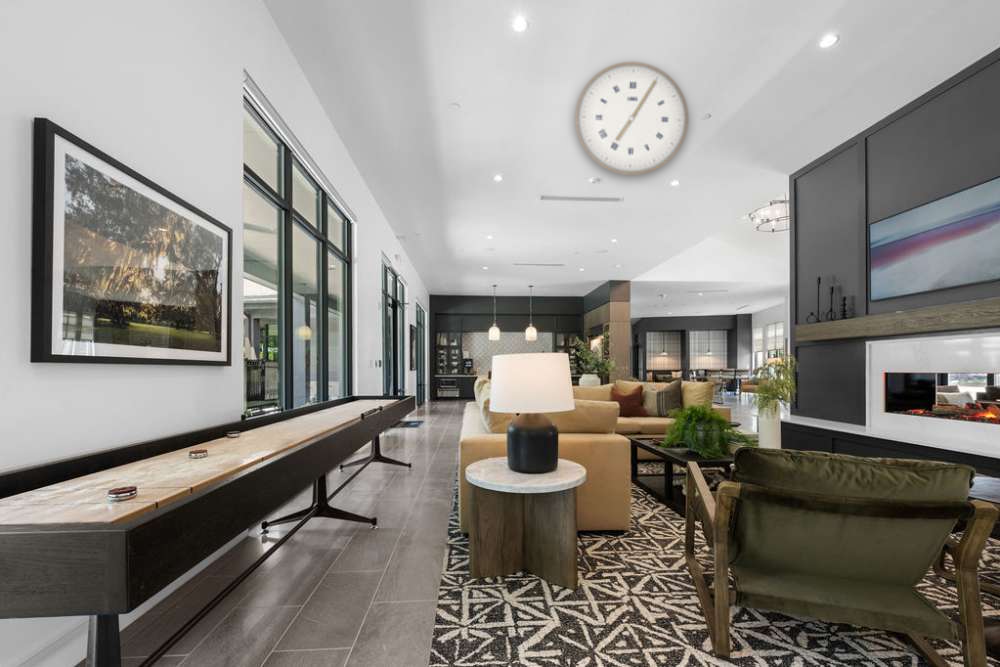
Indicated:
7:05
